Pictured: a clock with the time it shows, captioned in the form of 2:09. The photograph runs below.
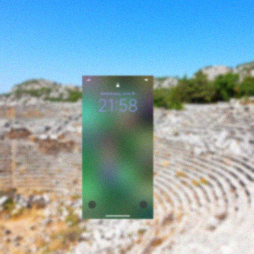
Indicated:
21:58
